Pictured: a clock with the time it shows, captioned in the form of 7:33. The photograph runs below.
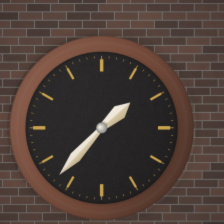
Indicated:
1:37
